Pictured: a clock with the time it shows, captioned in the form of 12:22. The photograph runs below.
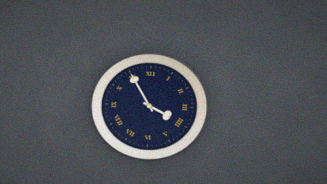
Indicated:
3:55
